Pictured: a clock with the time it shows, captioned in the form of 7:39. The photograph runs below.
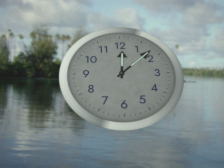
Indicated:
12:08
